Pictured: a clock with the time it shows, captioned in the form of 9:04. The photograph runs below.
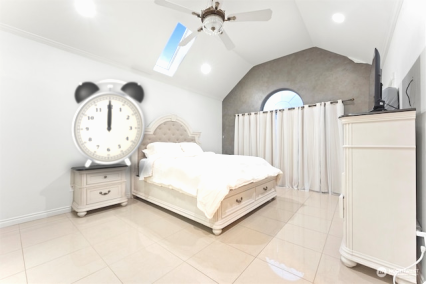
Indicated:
12:00
